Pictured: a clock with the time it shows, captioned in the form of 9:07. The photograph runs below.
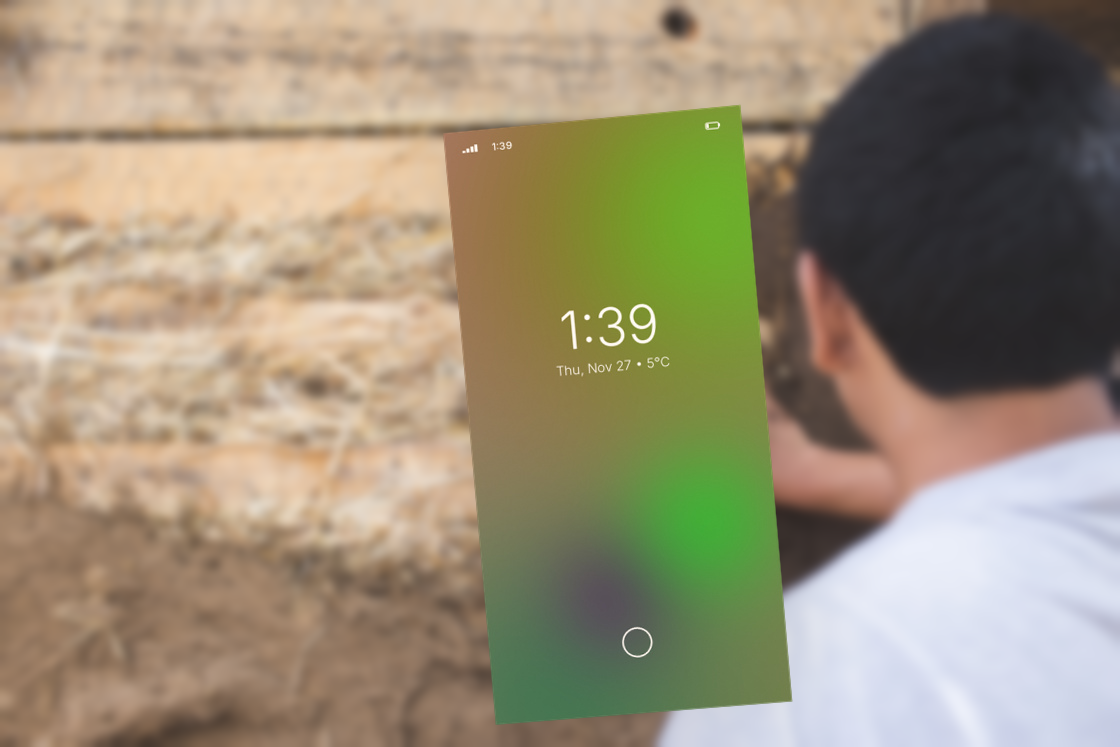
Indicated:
1:39
